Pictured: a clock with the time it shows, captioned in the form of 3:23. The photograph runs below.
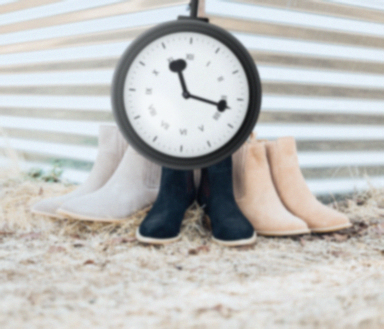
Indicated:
11:17
